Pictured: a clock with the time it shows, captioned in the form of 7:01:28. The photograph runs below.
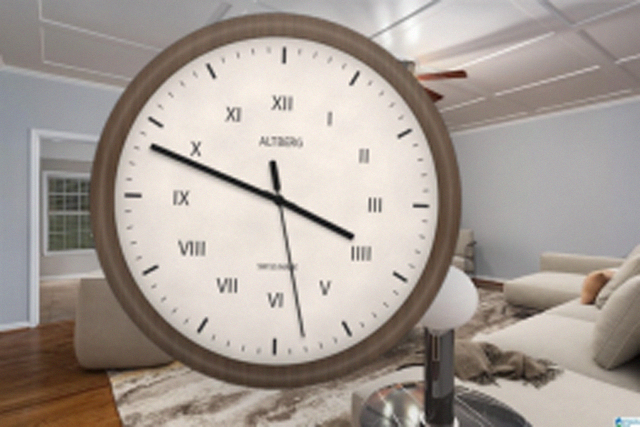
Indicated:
3:48:28
